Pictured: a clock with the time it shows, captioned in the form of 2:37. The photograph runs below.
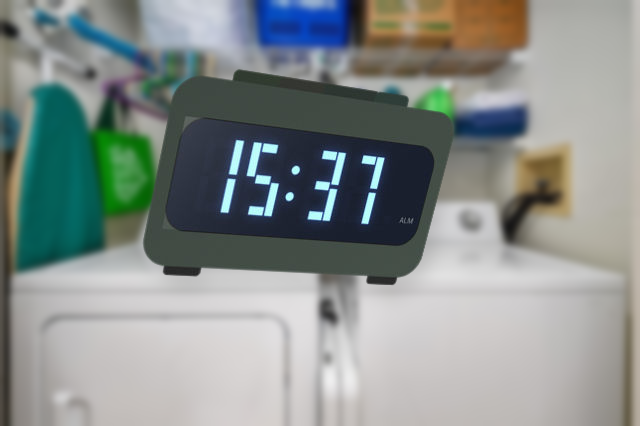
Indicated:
15:37
